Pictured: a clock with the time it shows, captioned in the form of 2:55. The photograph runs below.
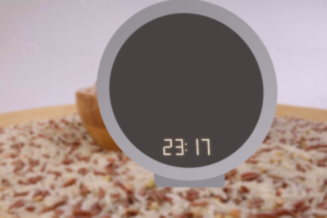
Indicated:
23:17
